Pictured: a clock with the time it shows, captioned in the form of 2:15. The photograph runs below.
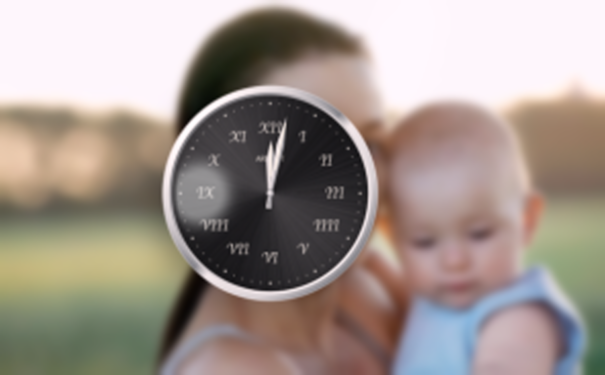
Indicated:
12:02
